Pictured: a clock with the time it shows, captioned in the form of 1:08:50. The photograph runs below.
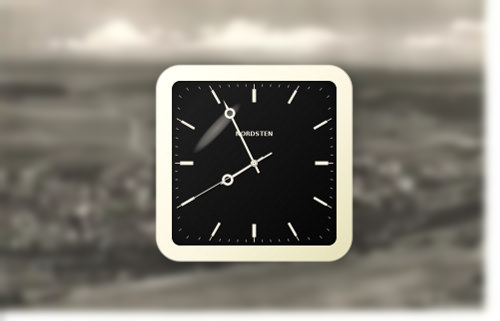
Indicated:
7:55:40
